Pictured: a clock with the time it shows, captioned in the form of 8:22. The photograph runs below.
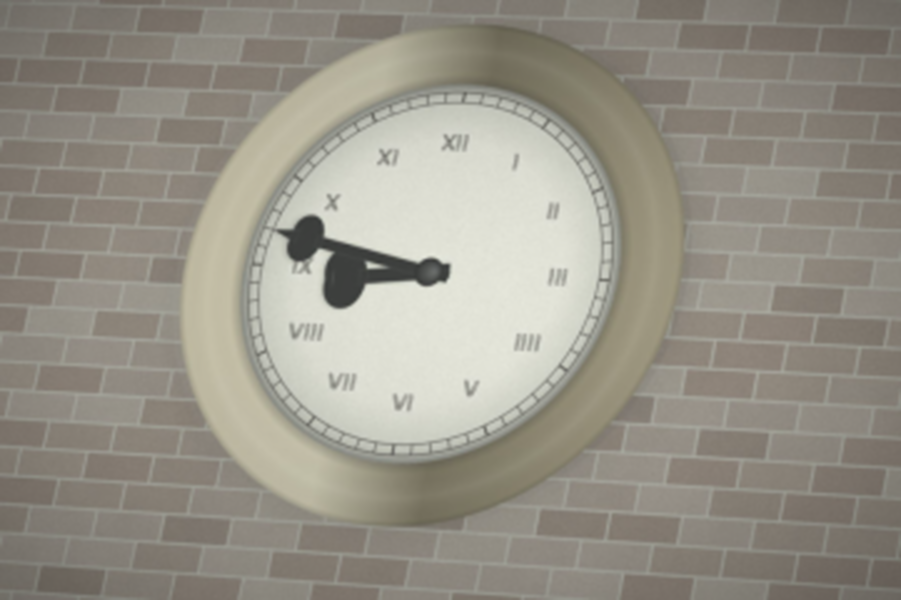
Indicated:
8:47
